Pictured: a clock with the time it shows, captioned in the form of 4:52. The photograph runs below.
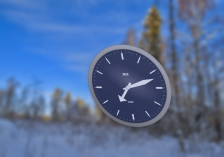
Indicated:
7:12
